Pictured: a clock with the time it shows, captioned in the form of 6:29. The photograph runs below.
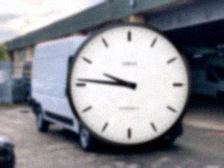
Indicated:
9:46
